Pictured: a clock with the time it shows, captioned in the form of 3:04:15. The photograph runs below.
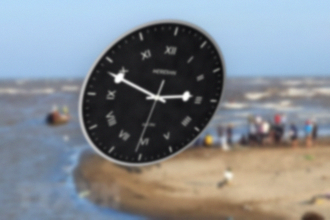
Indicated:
2:48:31
